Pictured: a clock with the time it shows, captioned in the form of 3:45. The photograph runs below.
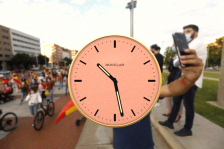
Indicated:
10:28
